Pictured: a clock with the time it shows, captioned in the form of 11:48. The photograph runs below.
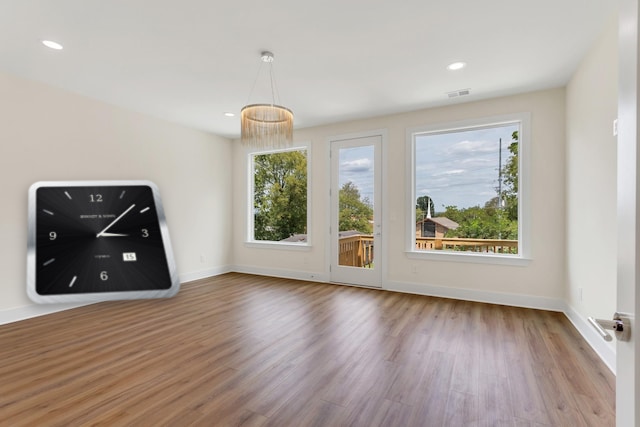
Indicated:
3:08
